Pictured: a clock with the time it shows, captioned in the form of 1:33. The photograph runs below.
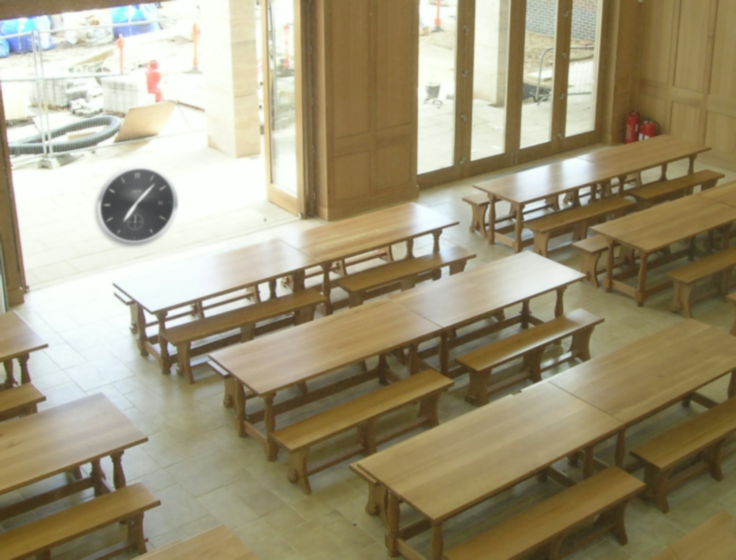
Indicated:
7:07
